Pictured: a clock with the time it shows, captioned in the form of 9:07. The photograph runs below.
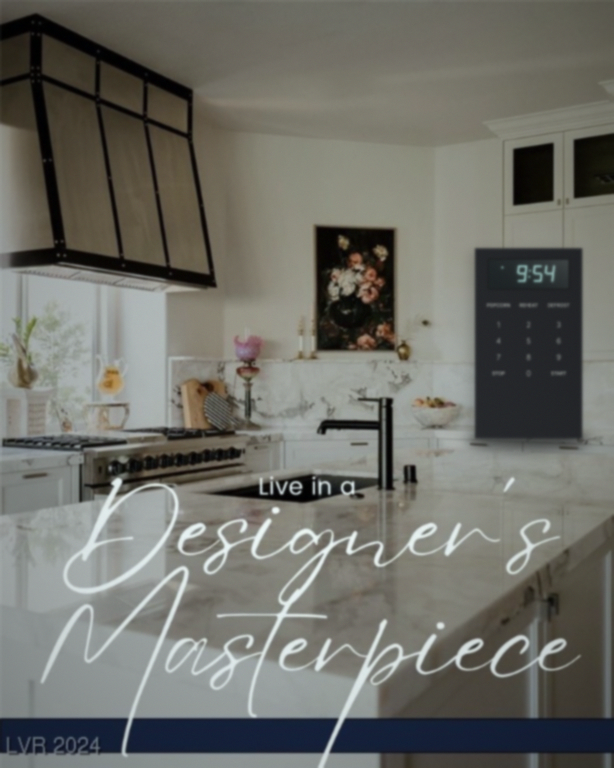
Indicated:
9:54
